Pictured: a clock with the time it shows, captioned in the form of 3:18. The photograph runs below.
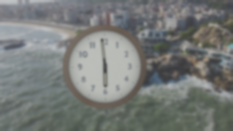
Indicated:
5:59
